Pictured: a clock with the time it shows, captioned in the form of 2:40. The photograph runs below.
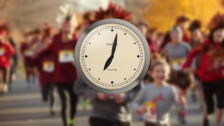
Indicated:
7:02
